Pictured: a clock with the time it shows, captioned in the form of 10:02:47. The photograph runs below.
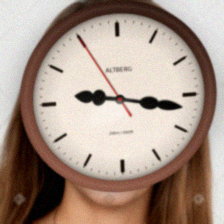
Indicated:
9:16:55
